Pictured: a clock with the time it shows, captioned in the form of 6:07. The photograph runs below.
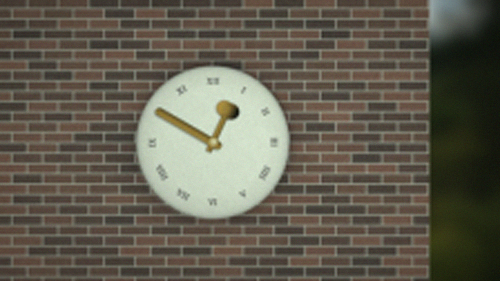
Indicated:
12:50
